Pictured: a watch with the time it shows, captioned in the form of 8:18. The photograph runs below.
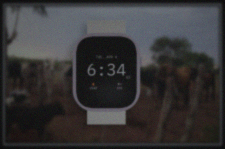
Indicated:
6:34
